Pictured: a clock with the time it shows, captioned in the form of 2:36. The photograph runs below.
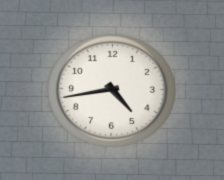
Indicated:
4:43
